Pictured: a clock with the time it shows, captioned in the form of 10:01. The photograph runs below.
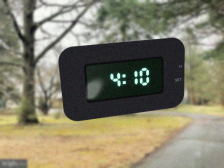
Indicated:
4:10
